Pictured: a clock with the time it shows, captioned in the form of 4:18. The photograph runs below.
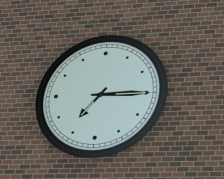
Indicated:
7:15
